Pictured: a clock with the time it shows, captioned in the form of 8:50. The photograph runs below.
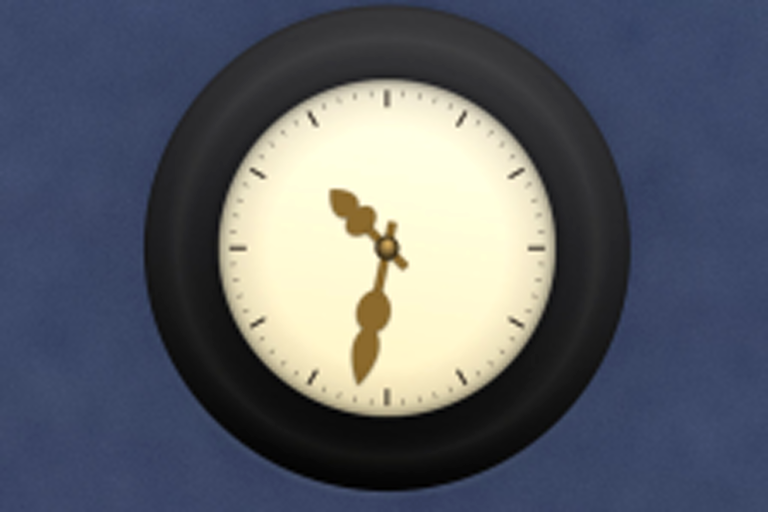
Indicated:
10:32
